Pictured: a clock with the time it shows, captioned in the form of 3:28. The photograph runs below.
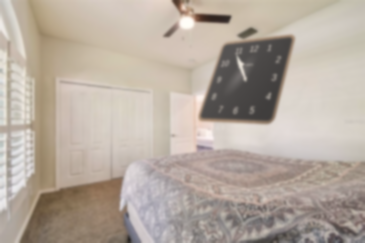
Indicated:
10:54
